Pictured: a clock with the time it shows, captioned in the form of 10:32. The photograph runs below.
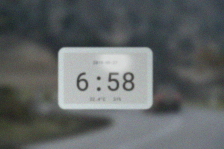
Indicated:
6:58
